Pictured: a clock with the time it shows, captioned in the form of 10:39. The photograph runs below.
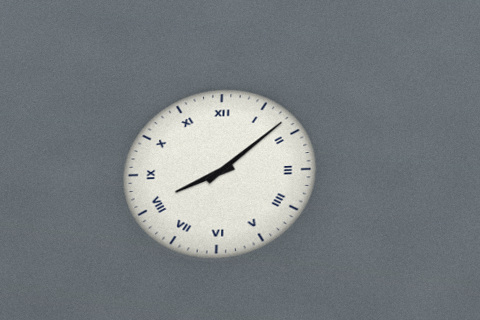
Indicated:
8:08
